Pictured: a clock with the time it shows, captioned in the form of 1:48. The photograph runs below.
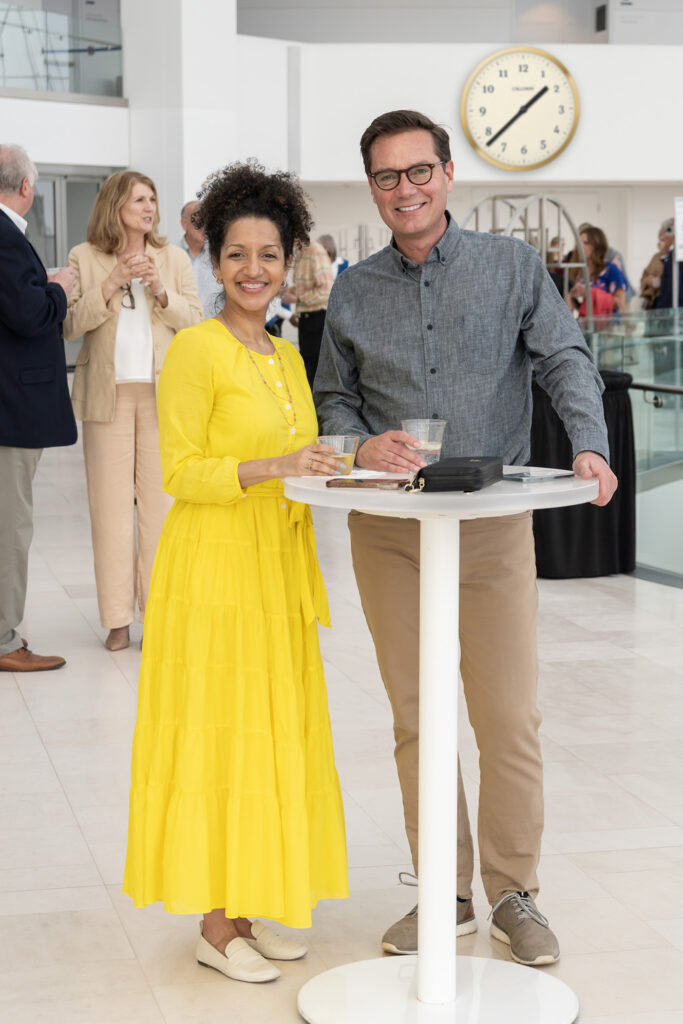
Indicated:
1:38
